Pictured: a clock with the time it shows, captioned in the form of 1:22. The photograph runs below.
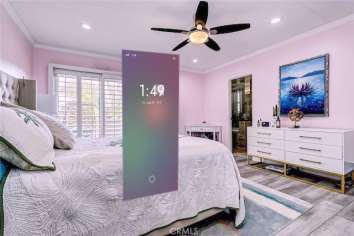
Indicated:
1:49
